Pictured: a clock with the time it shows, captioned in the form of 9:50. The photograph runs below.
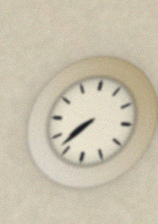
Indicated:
7:37
